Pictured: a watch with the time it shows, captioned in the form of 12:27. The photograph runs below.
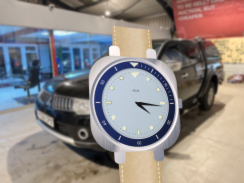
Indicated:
4:16
